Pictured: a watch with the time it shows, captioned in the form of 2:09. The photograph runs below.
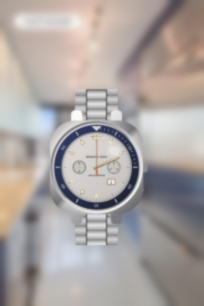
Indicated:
2:11
